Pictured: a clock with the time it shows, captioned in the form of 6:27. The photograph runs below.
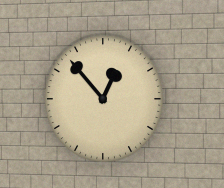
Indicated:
12:53
